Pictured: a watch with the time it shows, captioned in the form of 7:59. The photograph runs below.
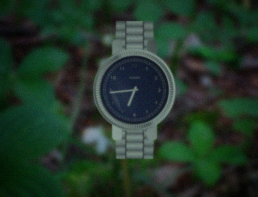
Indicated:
6:44
